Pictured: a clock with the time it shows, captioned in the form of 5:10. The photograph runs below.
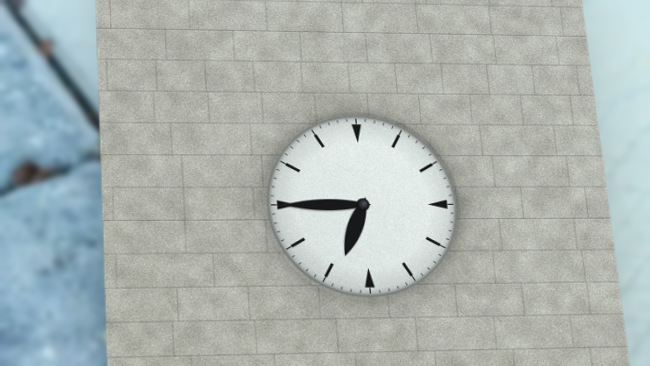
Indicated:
6:45
